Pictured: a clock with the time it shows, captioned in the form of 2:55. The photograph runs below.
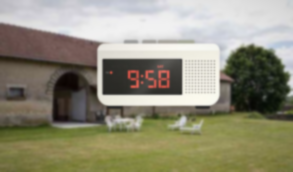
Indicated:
9:58
